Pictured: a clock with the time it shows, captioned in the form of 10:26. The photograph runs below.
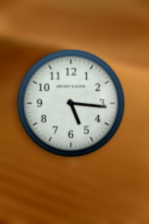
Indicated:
5:16
